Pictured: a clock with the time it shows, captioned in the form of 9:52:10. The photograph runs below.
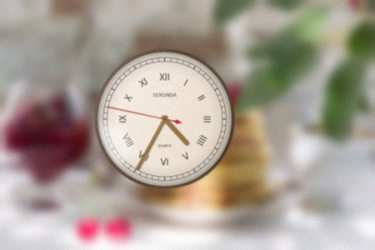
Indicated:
4:34:47
